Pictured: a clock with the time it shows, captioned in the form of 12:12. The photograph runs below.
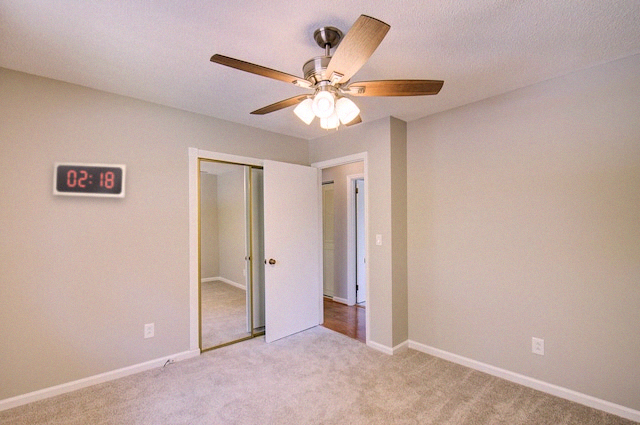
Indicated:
2:18
